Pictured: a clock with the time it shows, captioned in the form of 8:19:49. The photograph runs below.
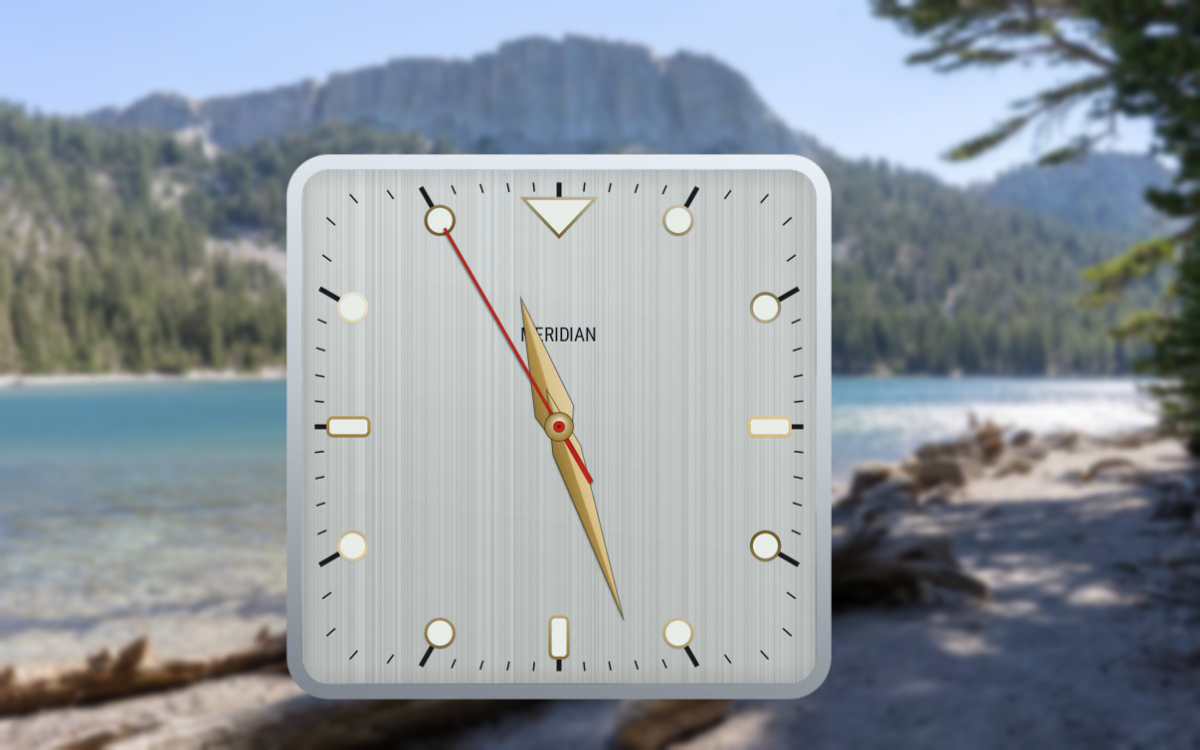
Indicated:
11:26:55
